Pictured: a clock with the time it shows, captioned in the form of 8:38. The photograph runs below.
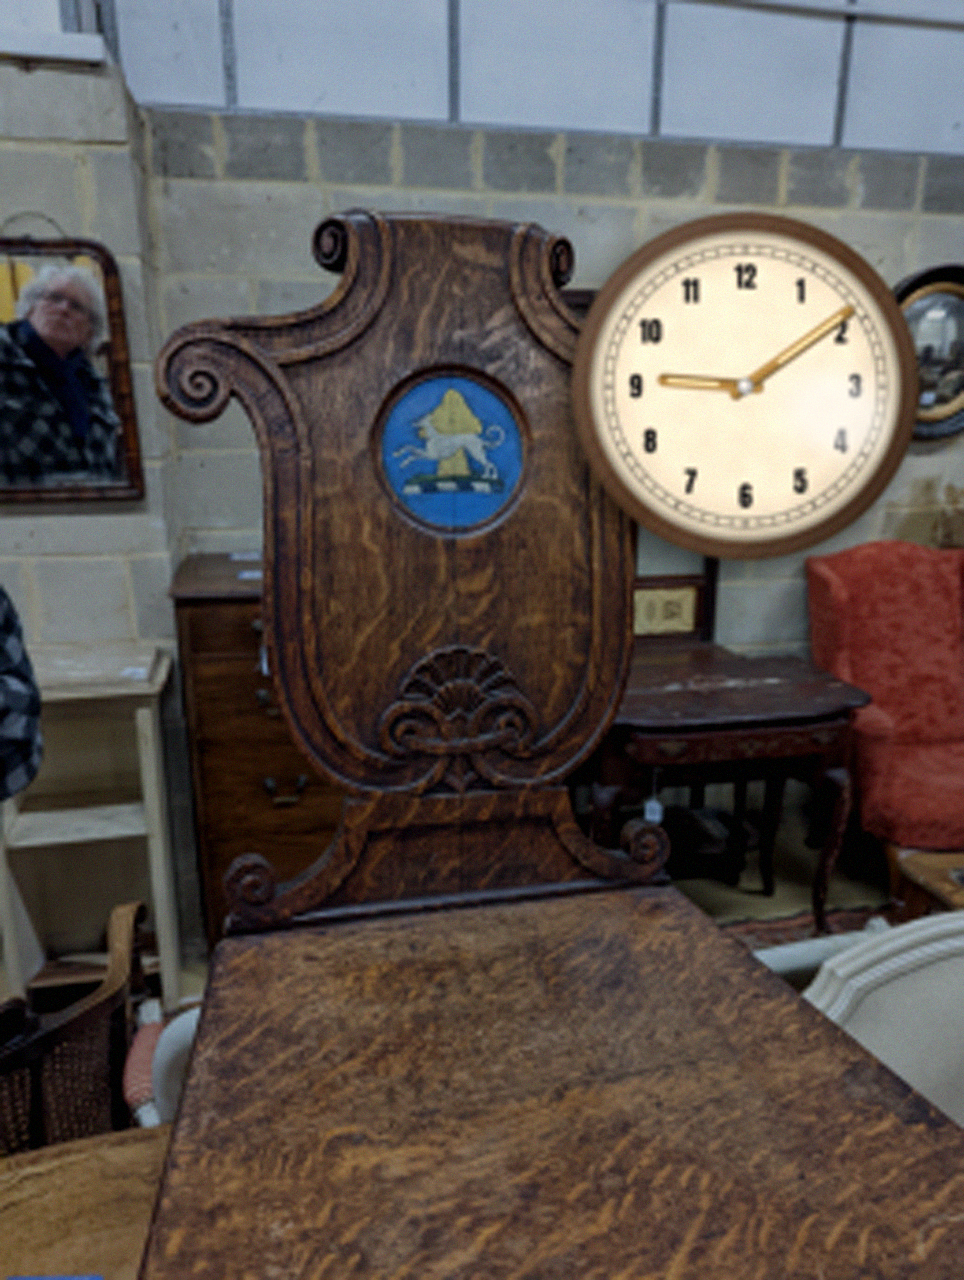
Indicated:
9:09
